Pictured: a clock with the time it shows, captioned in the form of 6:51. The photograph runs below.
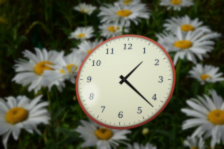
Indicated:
1:22
